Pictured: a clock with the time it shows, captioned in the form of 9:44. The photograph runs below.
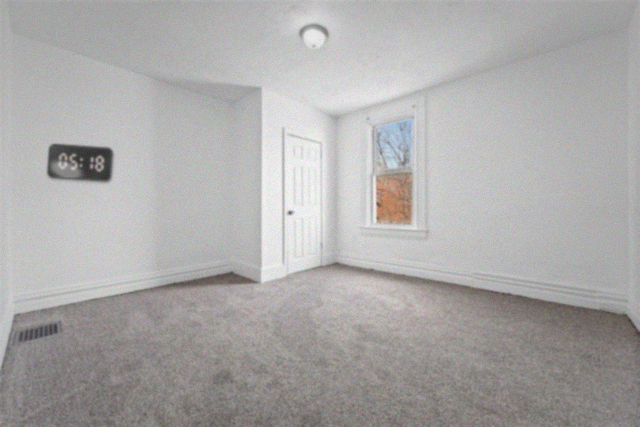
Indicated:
5:18
